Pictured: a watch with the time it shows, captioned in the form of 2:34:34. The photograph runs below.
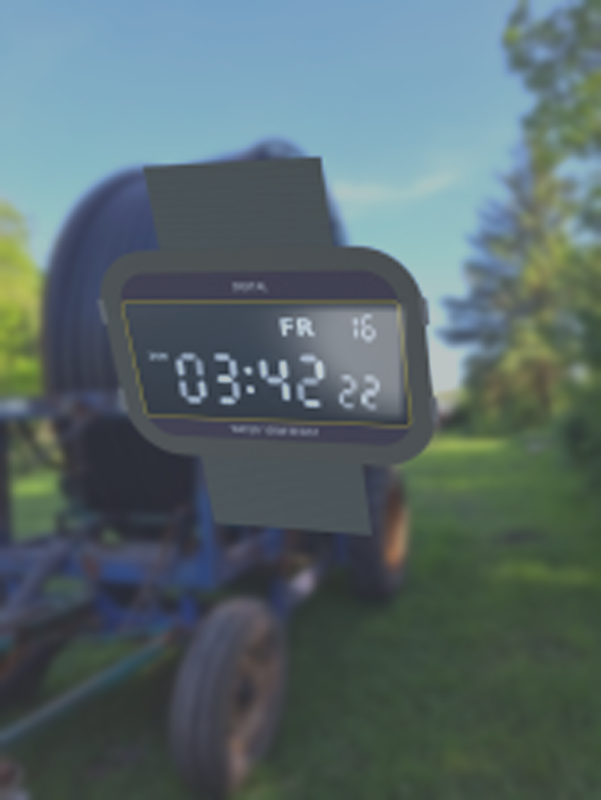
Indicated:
3:42:22
